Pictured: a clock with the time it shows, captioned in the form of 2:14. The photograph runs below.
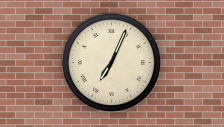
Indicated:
7:04
